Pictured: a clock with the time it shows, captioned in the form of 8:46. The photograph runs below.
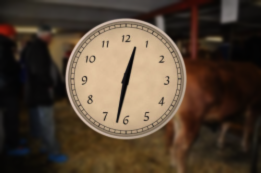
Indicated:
12:32
